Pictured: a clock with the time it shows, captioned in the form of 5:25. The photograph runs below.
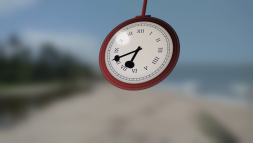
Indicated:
6:41
